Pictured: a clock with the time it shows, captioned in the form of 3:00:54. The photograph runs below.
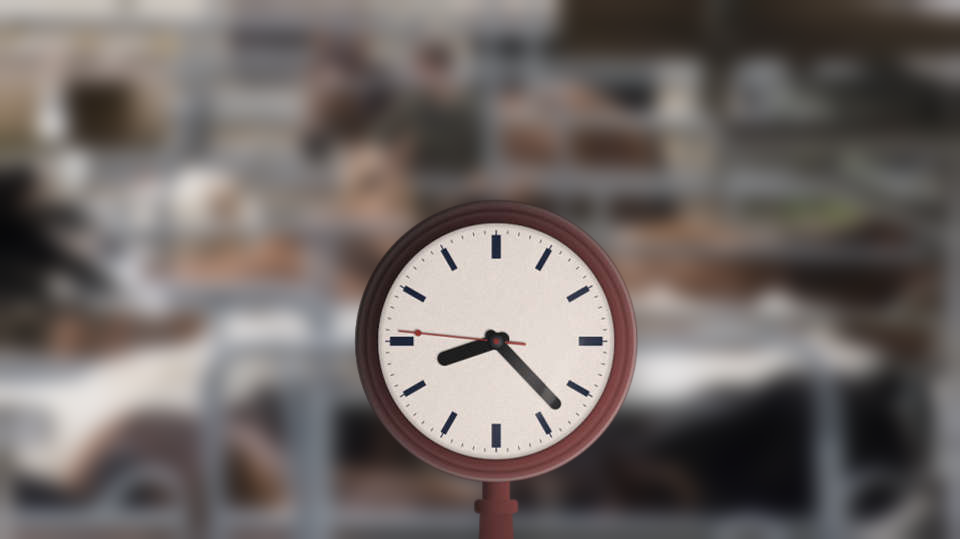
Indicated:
8:22:46
